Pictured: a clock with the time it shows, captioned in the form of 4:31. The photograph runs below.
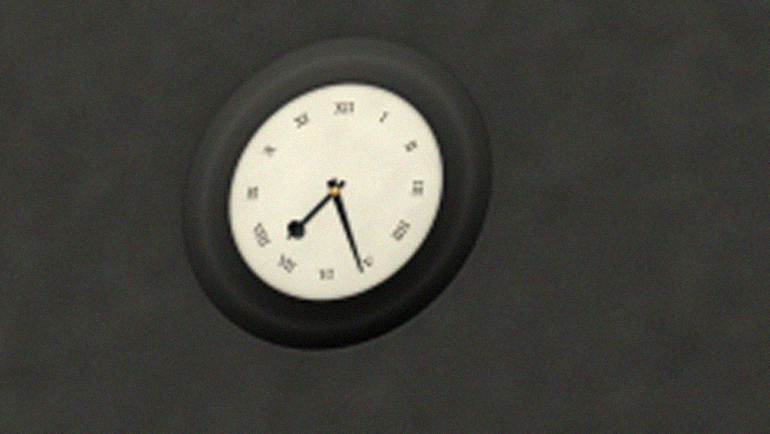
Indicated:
7:26
